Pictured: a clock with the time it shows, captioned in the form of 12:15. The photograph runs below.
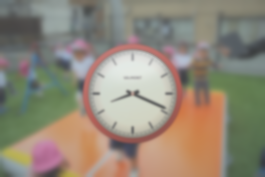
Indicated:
8:19
